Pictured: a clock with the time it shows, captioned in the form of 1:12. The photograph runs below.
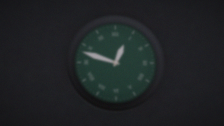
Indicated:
12:48
